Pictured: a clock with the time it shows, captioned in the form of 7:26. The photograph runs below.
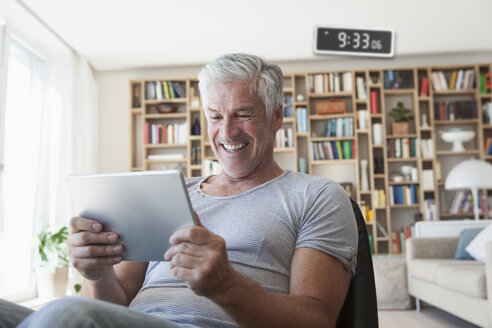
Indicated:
9:33
